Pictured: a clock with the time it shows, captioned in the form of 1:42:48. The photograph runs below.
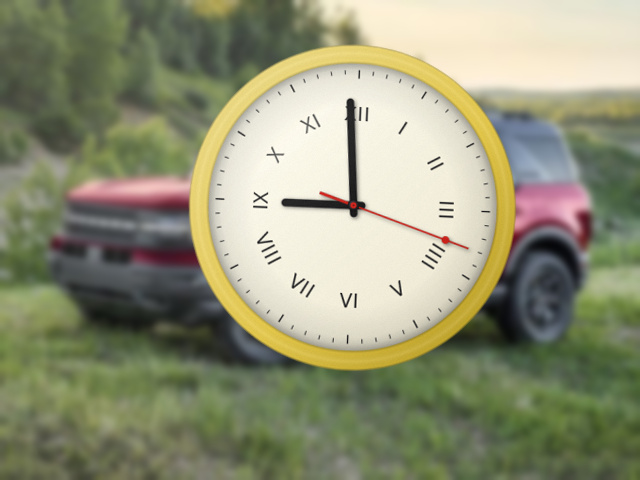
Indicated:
8:59:18
